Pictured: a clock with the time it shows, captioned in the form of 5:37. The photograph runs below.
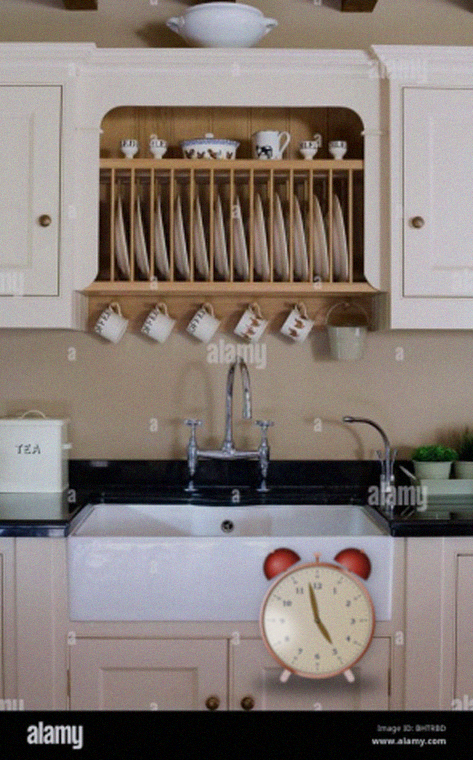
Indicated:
4:58
